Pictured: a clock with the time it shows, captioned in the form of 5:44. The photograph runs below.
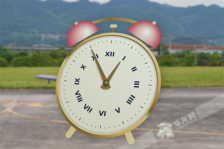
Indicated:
12:55
